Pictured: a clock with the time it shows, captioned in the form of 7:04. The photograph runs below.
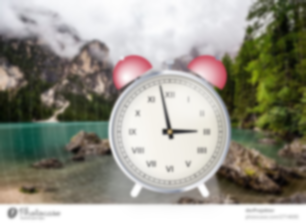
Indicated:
2:58
